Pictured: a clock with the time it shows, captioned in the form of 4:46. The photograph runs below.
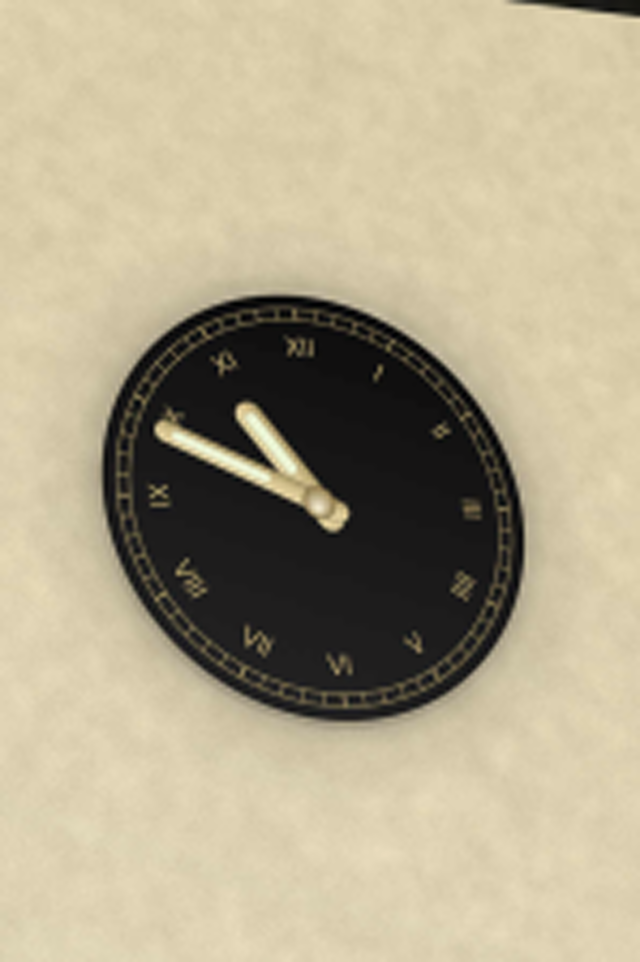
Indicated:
10:49
